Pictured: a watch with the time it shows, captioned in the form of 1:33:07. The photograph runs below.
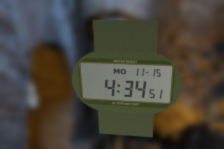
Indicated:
4:34:51
